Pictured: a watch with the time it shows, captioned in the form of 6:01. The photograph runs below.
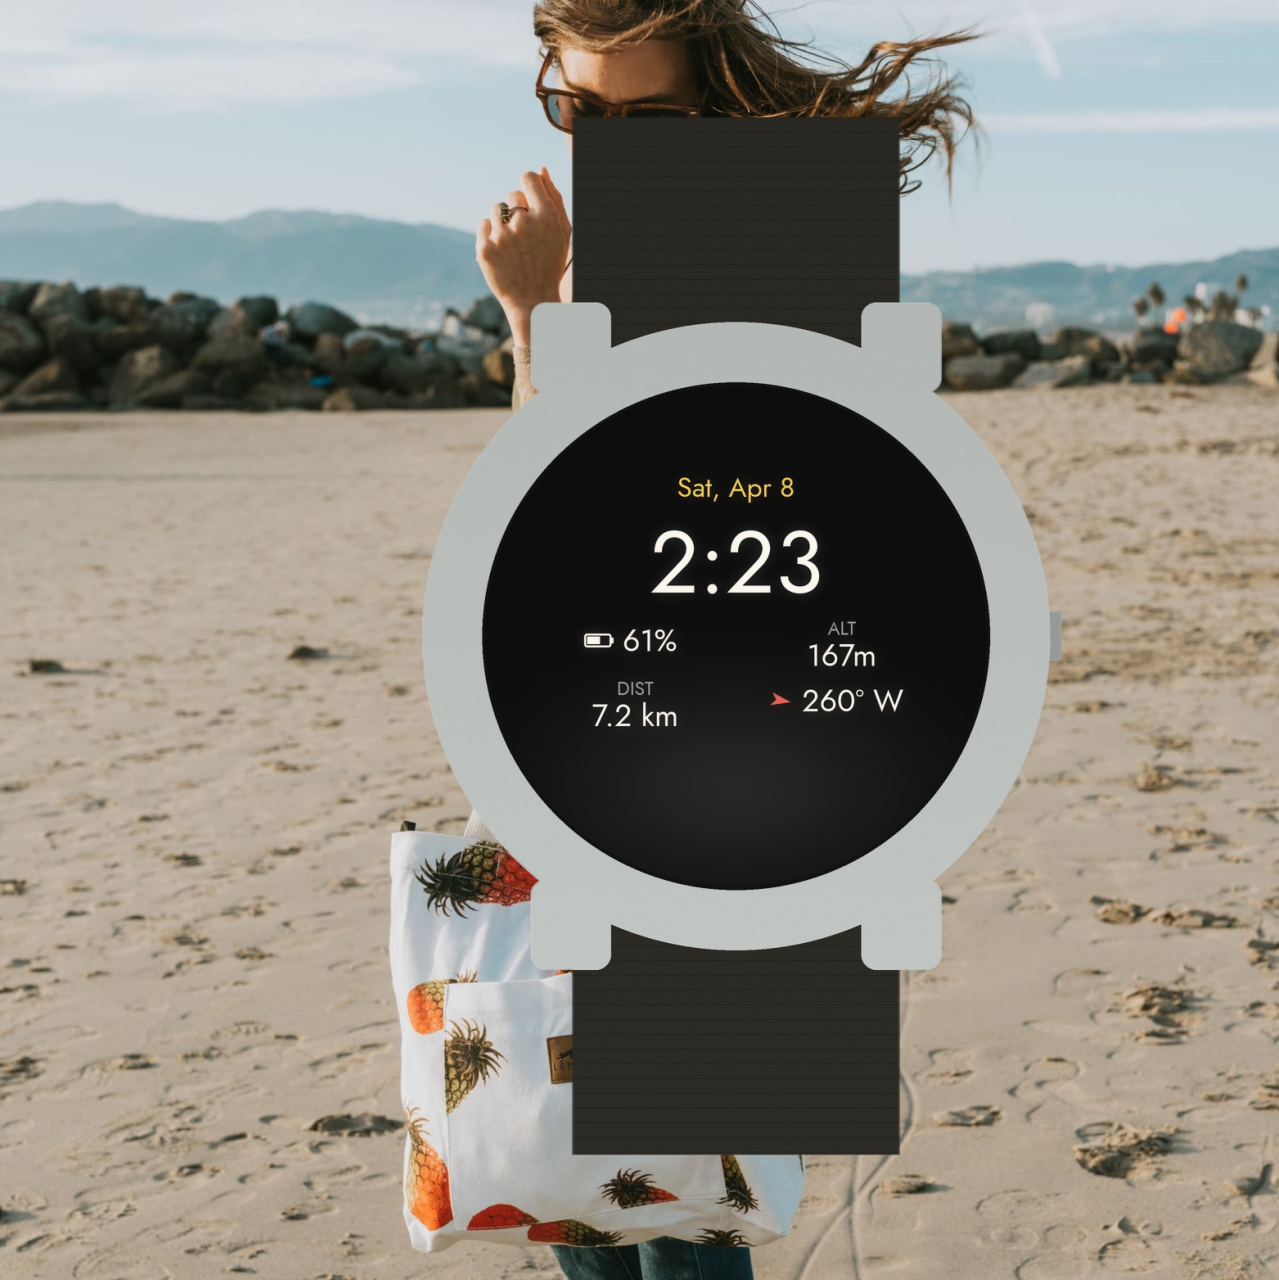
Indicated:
2:23
